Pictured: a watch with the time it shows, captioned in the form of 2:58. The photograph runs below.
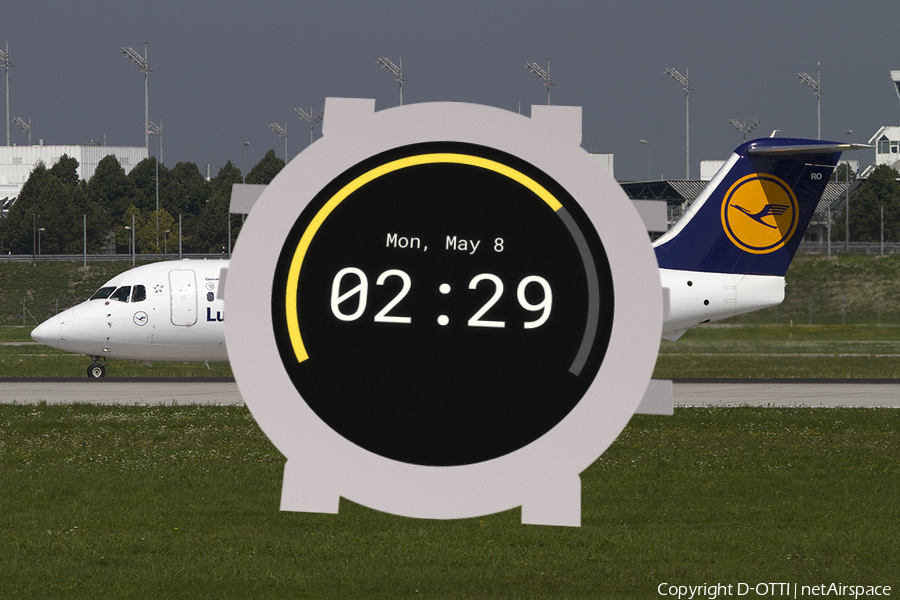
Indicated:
2:29
